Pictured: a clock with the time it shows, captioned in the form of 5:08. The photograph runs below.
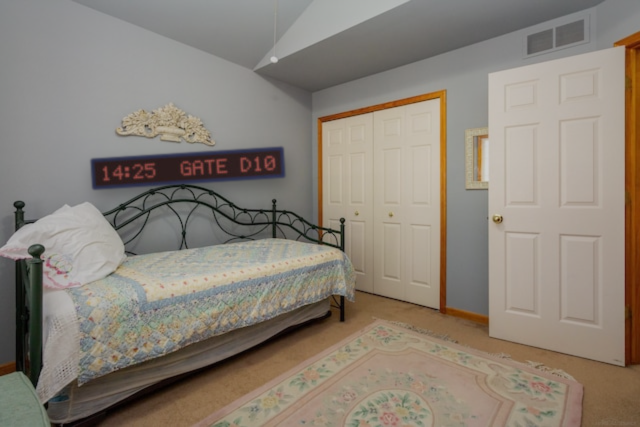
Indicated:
14:25
